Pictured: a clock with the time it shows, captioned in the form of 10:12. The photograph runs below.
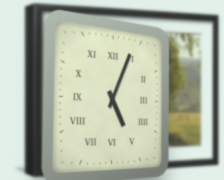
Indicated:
5:04
